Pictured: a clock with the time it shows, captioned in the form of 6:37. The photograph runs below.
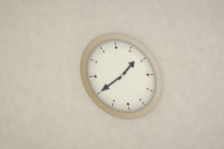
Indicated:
1:40
